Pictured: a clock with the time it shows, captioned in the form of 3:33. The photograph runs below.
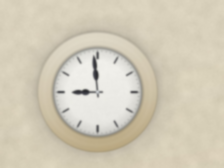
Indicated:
8:59
